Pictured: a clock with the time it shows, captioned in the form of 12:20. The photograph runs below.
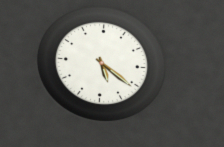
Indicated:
5:21
